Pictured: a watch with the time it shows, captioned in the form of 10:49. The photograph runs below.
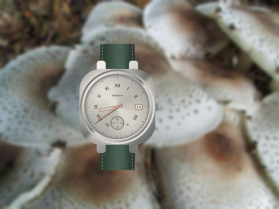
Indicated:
8:39
